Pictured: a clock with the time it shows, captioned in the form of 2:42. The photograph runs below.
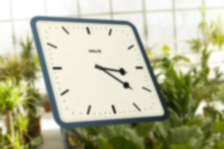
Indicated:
3:22
